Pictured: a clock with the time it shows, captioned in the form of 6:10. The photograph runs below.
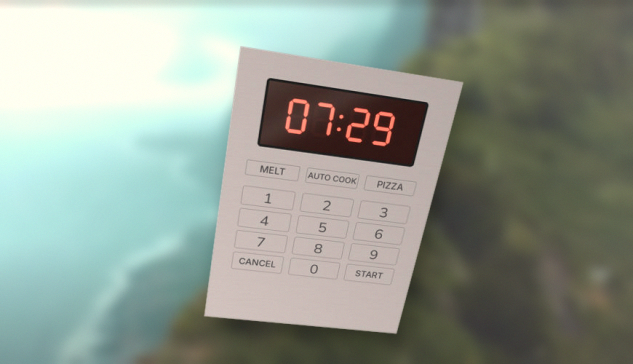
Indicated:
7:29
